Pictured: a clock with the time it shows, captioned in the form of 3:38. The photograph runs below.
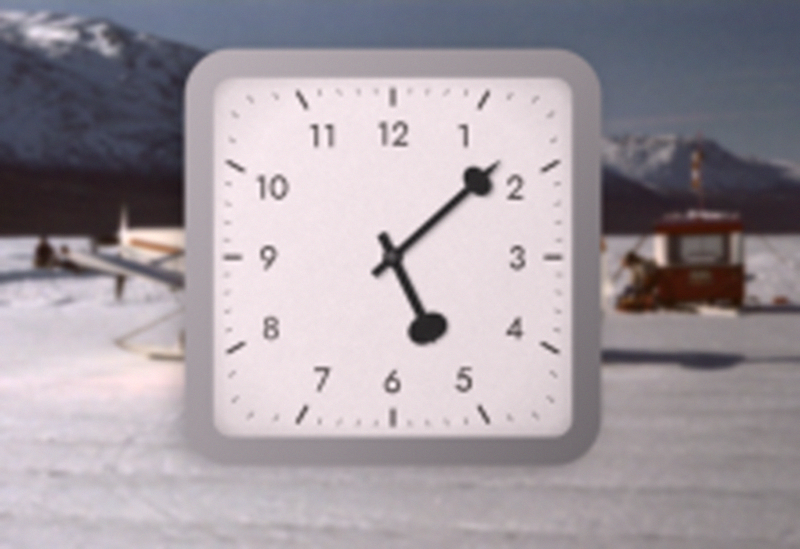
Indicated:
5:08
